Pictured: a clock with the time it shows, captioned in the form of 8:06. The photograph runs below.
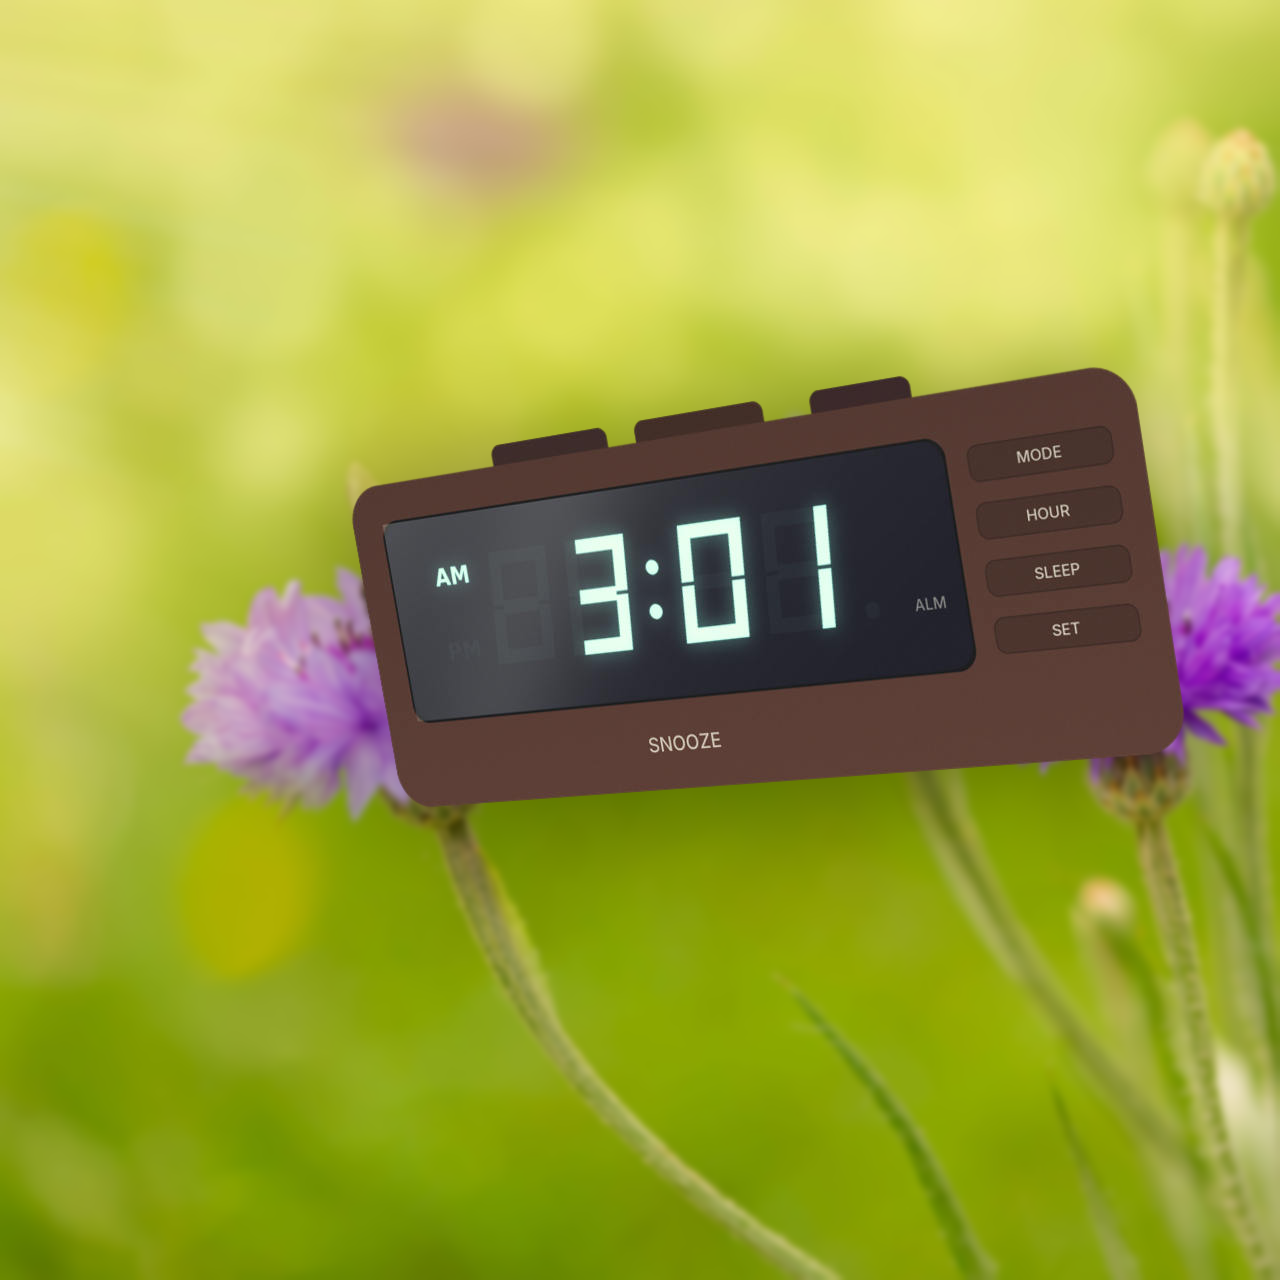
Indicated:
3:01
